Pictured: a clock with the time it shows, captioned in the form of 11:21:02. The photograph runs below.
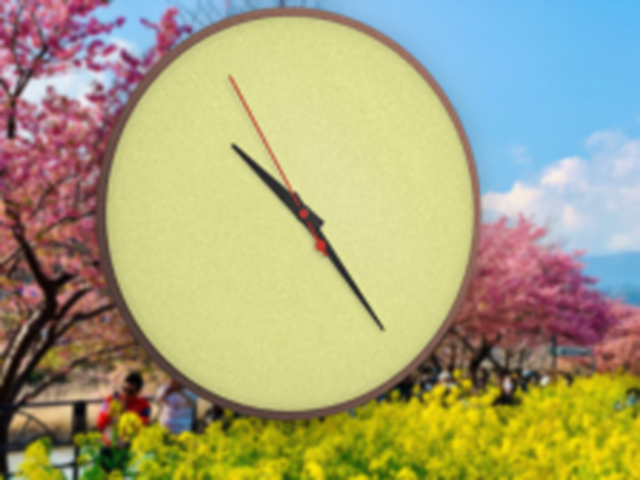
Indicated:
10:23:55
